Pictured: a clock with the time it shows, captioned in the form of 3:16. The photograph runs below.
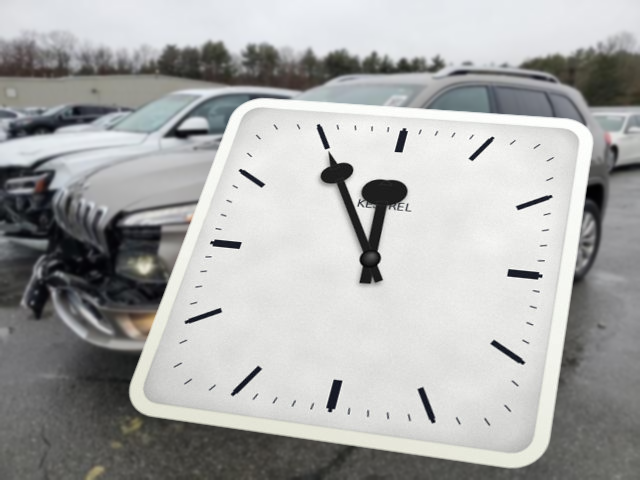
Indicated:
11:55
